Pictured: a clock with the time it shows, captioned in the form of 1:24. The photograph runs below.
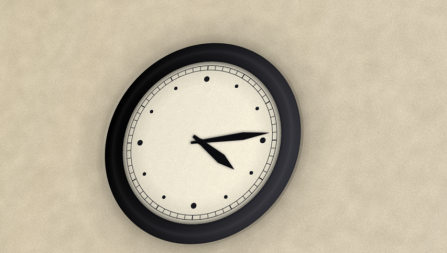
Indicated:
4:14
